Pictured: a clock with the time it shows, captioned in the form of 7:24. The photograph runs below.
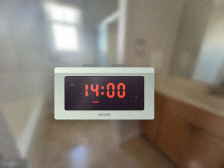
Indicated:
14:00
